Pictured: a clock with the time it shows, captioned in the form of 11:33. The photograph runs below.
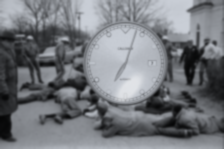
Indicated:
7:03
